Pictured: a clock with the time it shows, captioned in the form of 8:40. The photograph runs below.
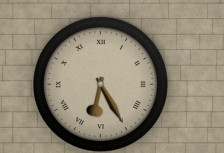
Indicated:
6:25
